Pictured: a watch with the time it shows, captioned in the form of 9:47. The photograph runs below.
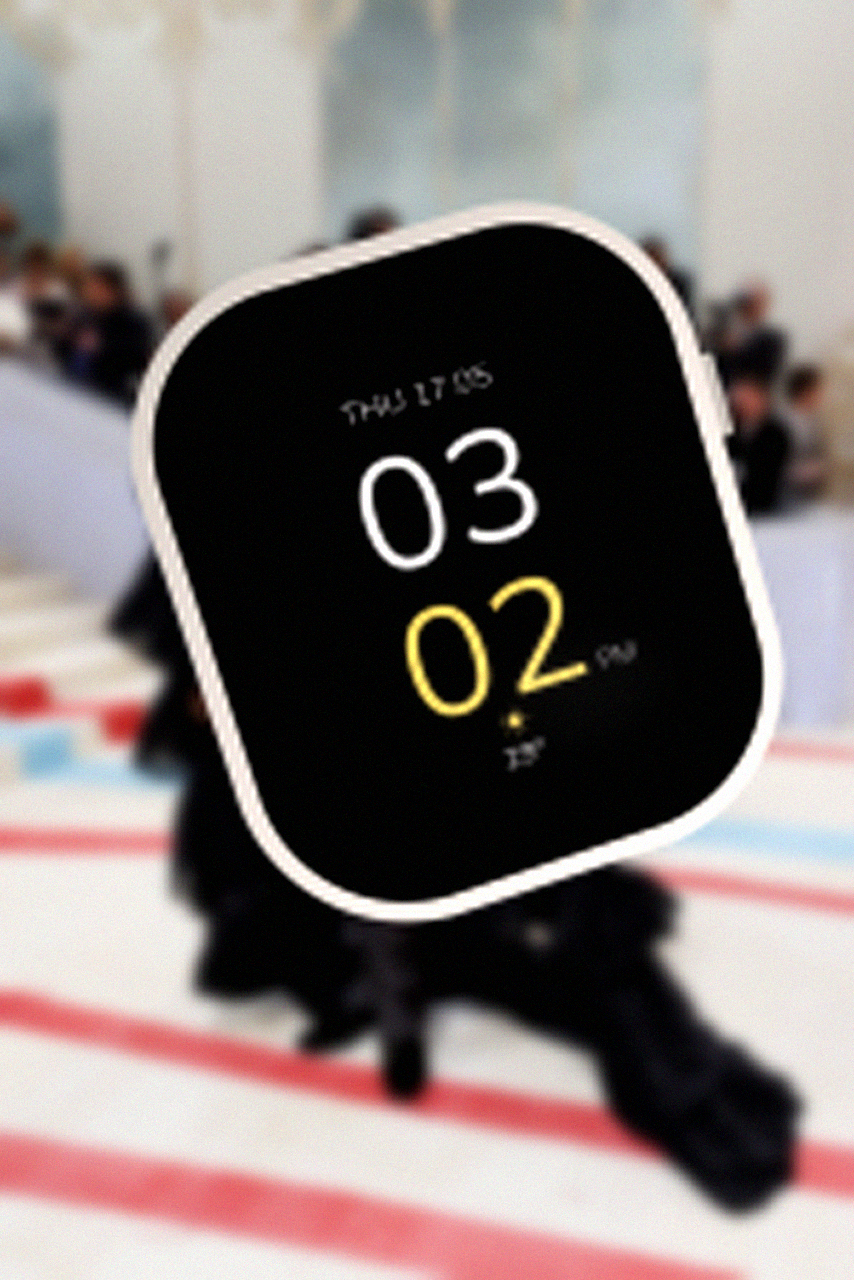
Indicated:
3:02
